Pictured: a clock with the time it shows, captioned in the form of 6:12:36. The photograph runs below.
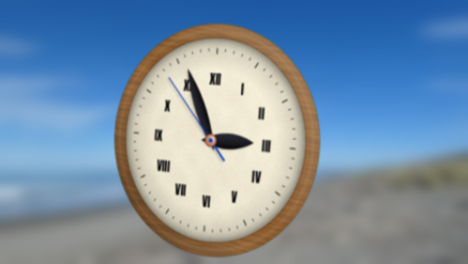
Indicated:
2:55:53
